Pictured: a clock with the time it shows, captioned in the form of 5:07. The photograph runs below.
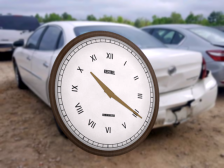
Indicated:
10:20
